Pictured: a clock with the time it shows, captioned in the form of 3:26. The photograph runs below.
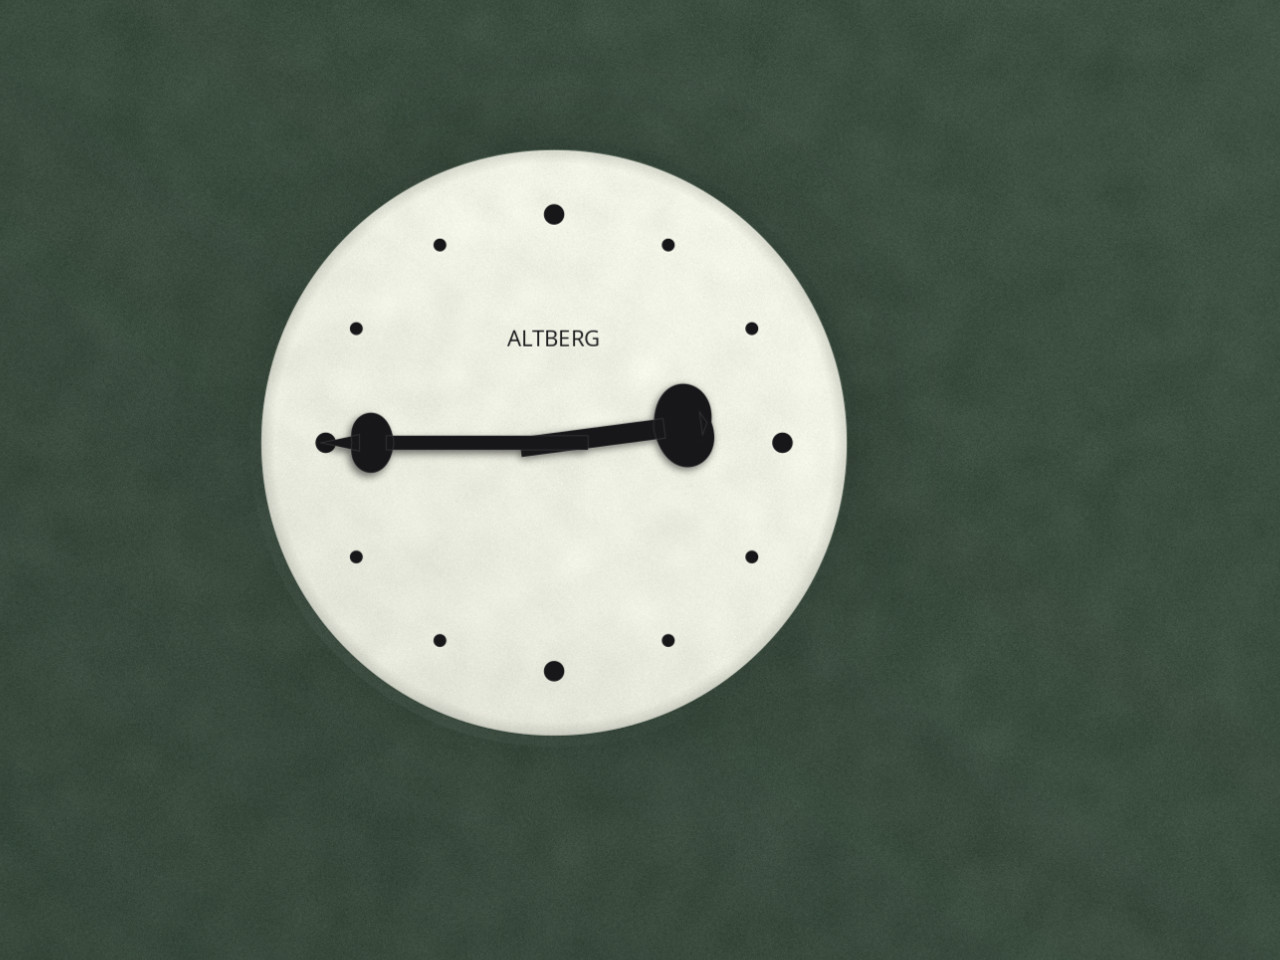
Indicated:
2:45
